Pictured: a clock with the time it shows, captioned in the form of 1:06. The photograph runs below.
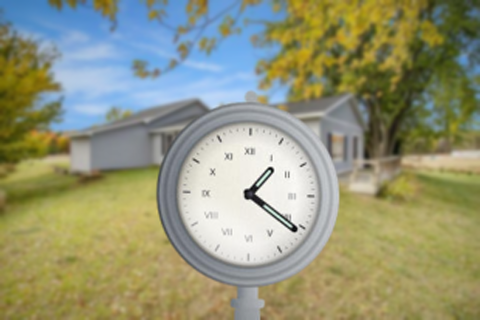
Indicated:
1:21
